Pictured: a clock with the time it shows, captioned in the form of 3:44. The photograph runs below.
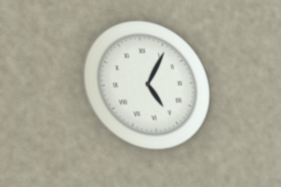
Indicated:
5:06
